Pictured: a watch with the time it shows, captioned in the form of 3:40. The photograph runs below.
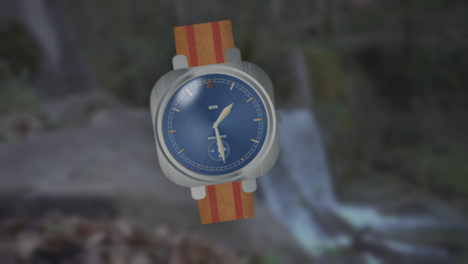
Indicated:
1:29
